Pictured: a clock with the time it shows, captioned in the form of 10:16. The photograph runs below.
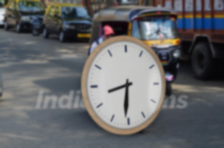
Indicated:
8:31
